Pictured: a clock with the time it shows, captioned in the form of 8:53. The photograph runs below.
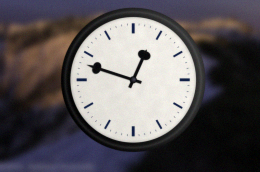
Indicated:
12:48
